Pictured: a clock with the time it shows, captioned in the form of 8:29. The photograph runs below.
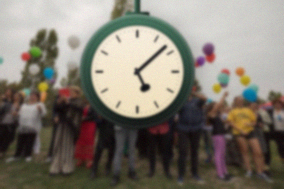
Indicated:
5:08
